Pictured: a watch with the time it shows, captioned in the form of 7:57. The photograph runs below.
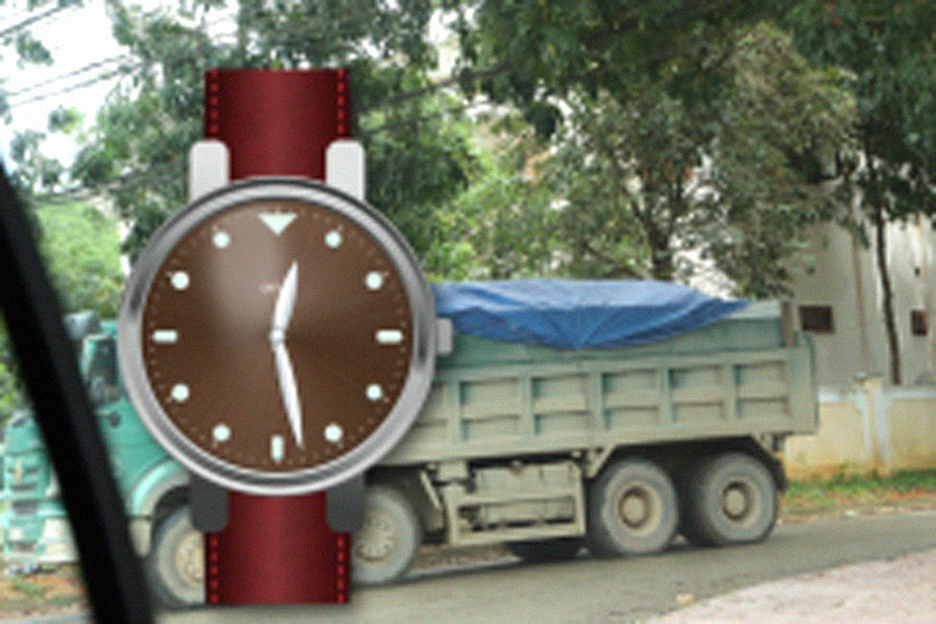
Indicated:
12:28
